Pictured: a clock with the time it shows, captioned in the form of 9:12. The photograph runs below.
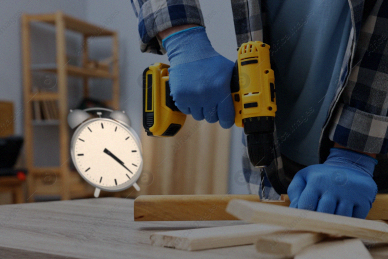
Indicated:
4:23
